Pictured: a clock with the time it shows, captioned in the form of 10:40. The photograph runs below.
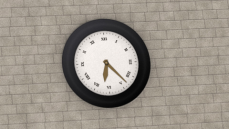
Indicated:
6:23
